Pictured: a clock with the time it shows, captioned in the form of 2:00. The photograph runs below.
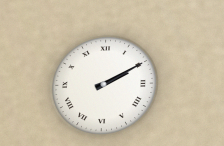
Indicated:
2:10
